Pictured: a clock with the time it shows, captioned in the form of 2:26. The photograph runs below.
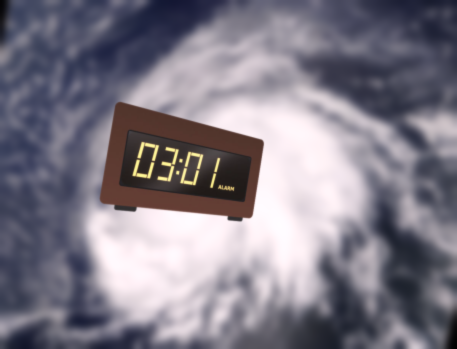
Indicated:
3:01
